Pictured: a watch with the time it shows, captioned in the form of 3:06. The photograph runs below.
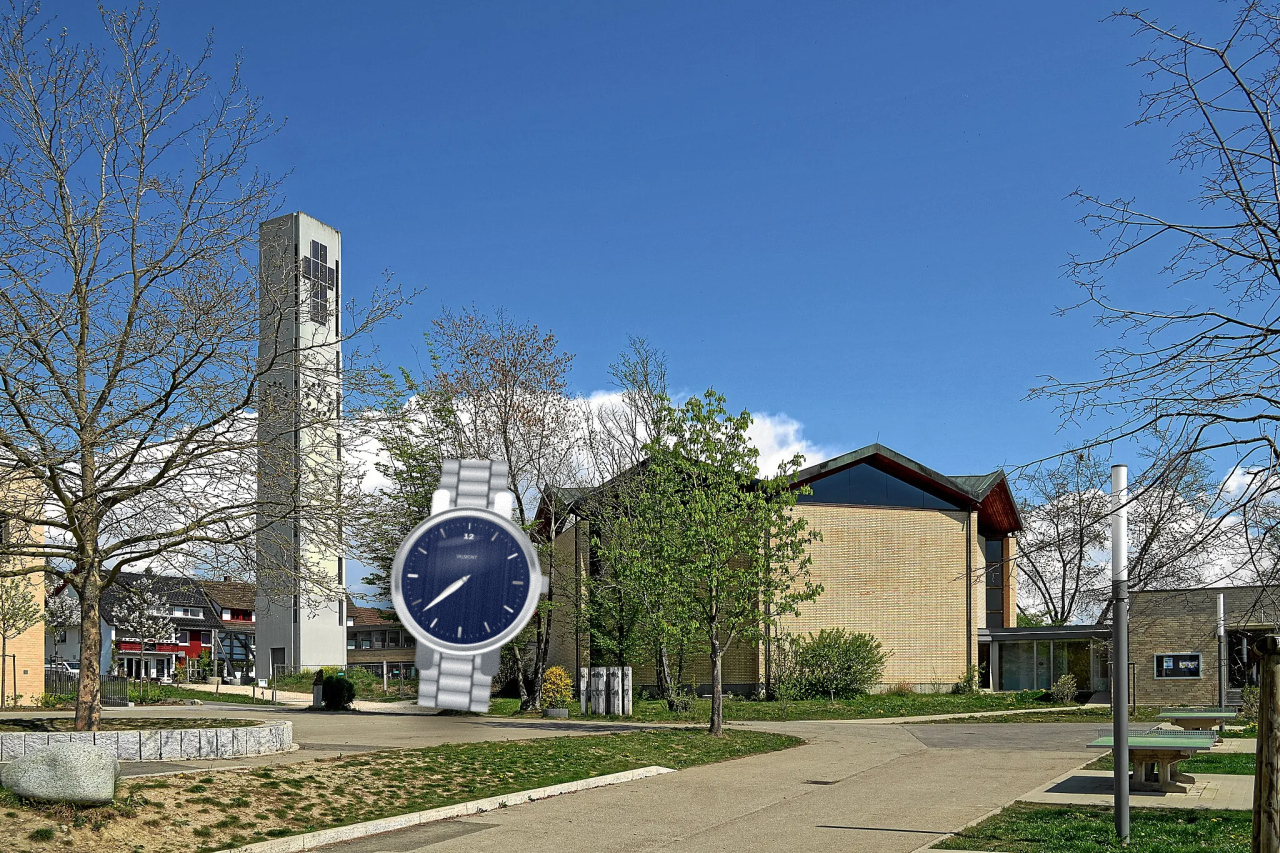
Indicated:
7:38
